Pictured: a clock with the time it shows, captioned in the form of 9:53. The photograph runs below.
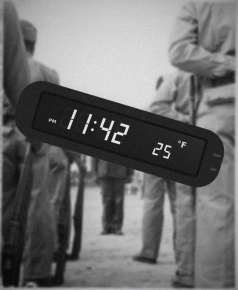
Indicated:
11:42
